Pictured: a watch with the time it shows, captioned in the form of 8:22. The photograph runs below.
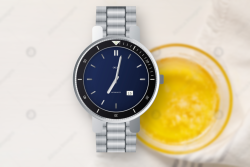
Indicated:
7:02
